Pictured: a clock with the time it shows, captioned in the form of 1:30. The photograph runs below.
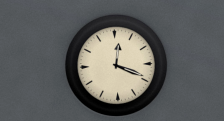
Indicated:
12:19
